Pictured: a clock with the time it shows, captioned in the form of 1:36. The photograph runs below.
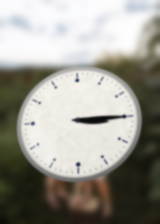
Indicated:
3:15
